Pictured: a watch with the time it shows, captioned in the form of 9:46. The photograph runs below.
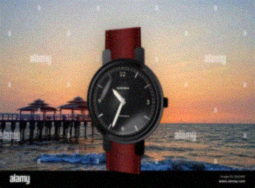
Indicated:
10:34
